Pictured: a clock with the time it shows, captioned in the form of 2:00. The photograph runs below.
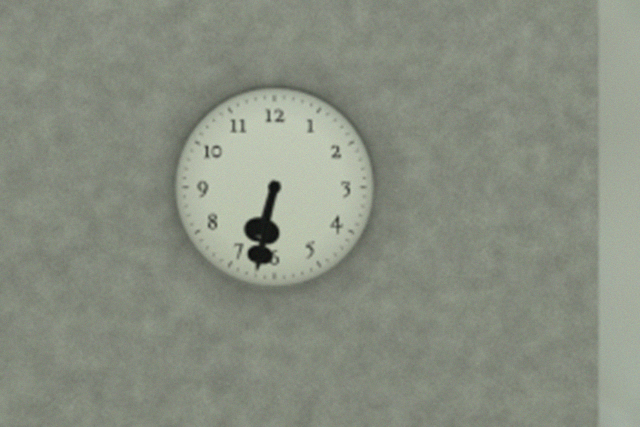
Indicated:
6:32
